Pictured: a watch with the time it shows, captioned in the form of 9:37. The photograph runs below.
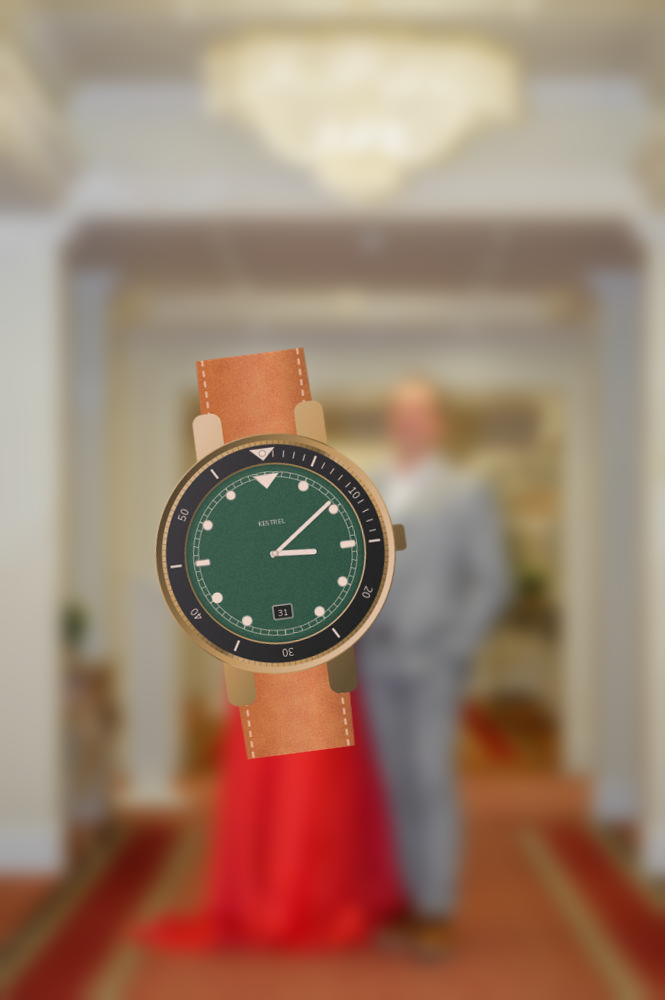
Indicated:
3:09
